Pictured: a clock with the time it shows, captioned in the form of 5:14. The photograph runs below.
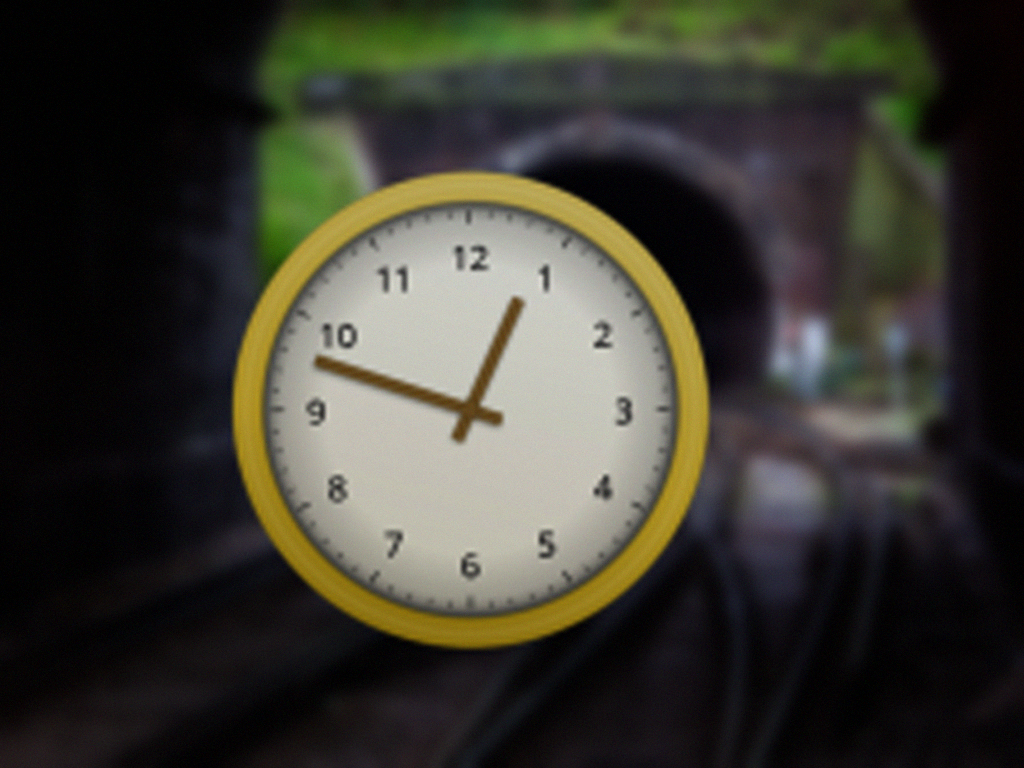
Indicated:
12:48
